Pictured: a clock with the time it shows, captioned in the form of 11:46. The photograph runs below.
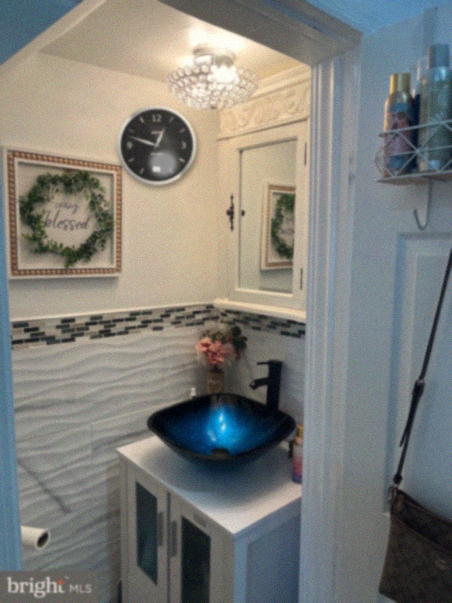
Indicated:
12:48
